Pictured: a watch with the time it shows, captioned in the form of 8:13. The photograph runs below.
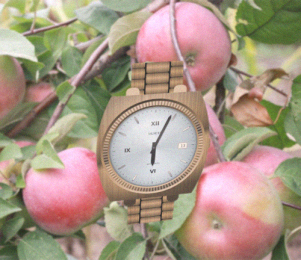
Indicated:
6:04
